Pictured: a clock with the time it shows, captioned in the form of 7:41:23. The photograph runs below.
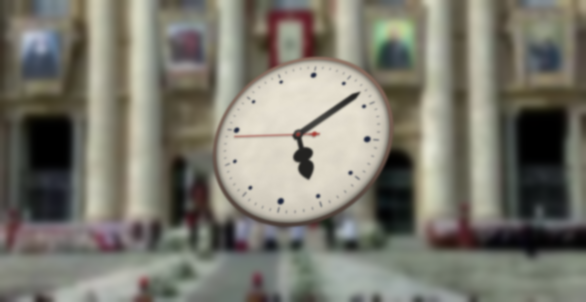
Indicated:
5:07:44
